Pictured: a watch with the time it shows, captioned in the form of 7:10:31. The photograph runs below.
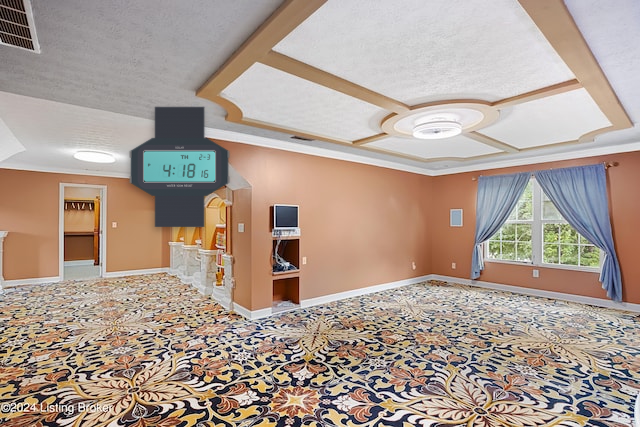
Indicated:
4:18:16
